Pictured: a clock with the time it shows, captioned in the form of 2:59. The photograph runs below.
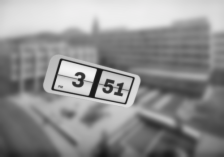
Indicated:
3:51
